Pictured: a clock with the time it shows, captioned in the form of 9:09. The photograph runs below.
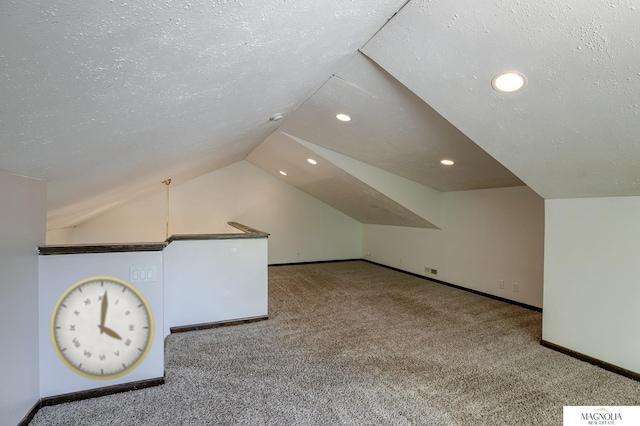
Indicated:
4:01
